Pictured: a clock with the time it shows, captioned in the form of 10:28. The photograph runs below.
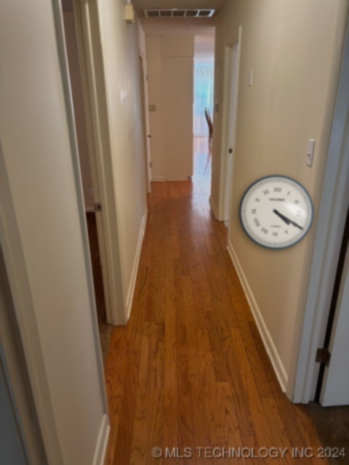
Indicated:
4:20
